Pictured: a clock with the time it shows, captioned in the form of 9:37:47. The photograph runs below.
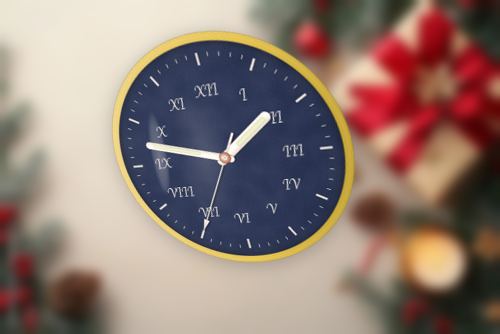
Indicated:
1:47:35
